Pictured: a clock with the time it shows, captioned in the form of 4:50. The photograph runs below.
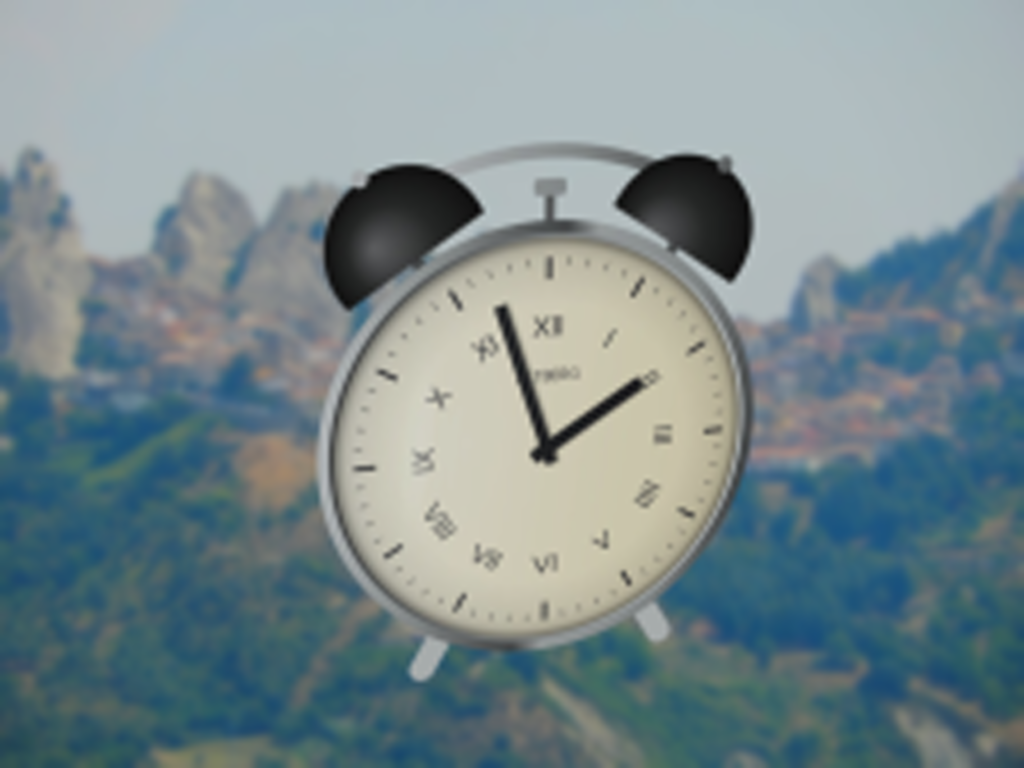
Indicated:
1:57
